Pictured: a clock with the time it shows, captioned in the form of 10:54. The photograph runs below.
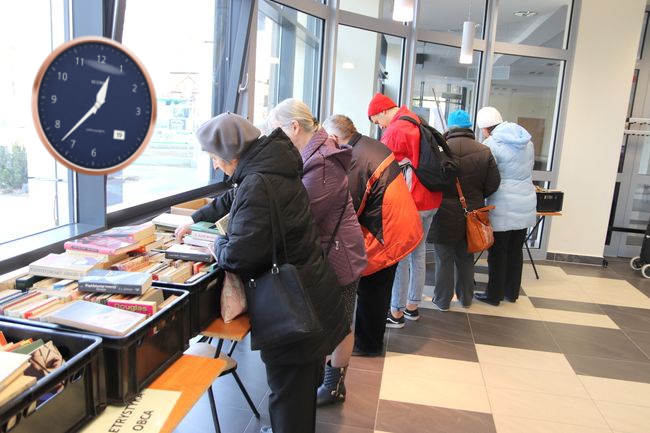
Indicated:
12:37
